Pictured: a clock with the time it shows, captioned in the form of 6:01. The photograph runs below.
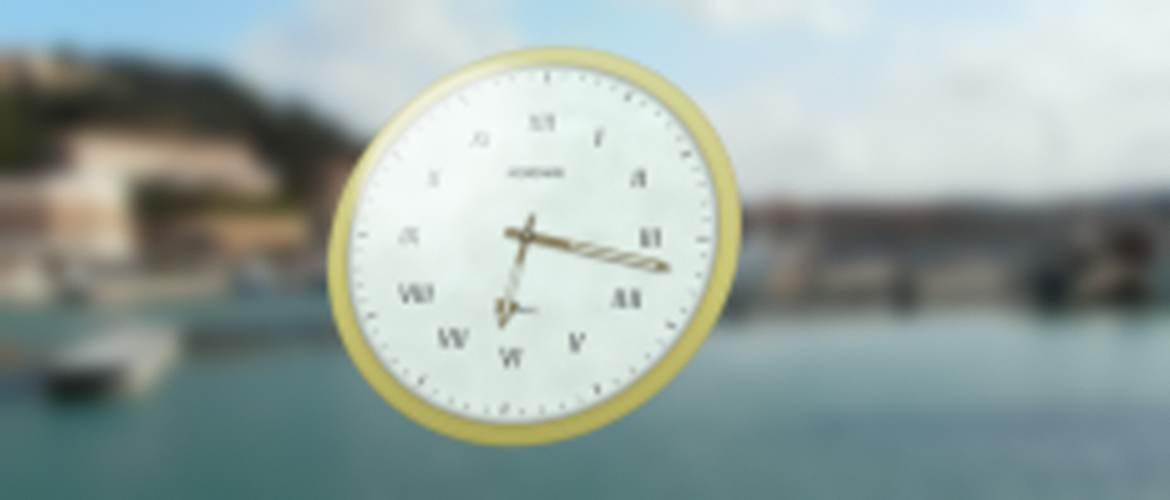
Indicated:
6:17
